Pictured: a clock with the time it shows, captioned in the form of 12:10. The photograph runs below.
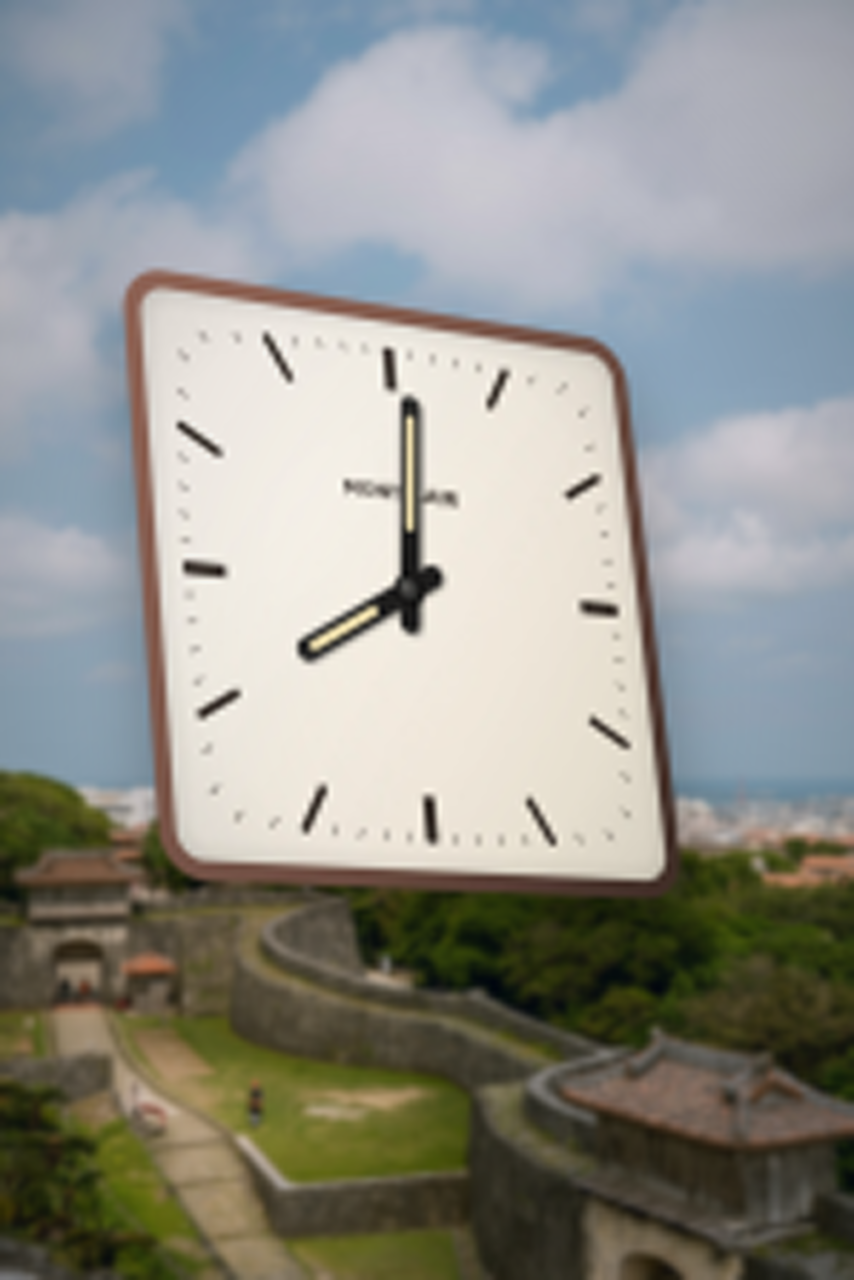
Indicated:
8:01
